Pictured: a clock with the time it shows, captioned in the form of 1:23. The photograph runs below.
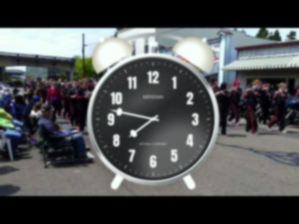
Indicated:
7:47
